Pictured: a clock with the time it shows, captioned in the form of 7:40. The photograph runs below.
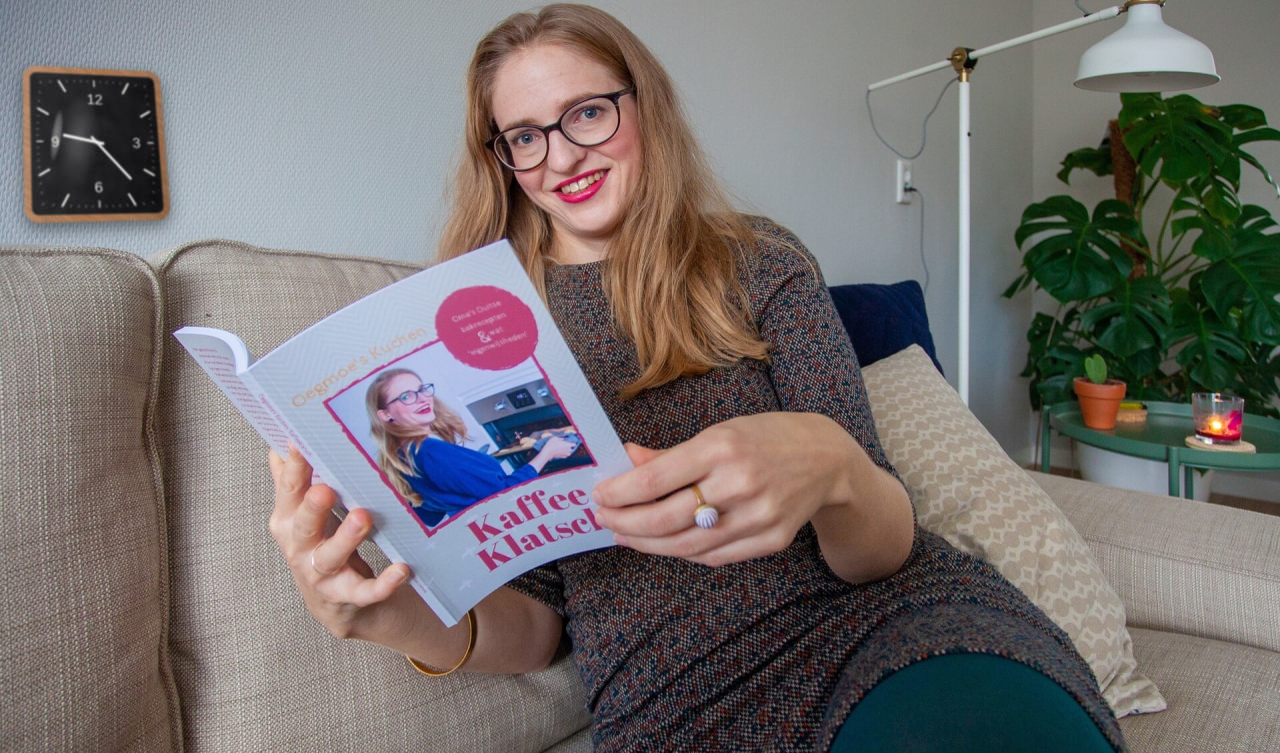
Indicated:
9:23
